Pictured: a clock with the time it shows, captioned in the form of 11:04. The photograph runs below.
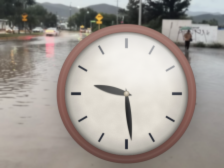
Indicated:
9:29
